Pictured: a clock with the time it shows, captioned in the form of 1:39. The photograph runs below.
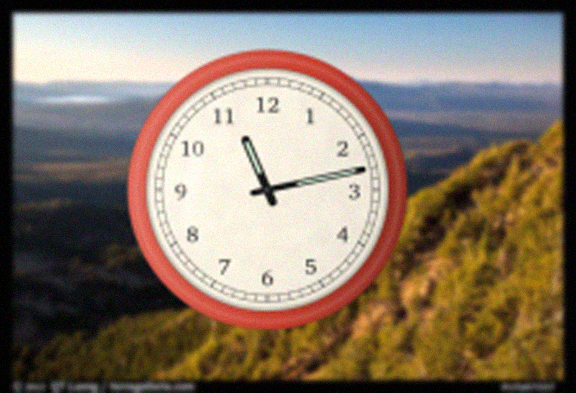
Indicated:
11:13
